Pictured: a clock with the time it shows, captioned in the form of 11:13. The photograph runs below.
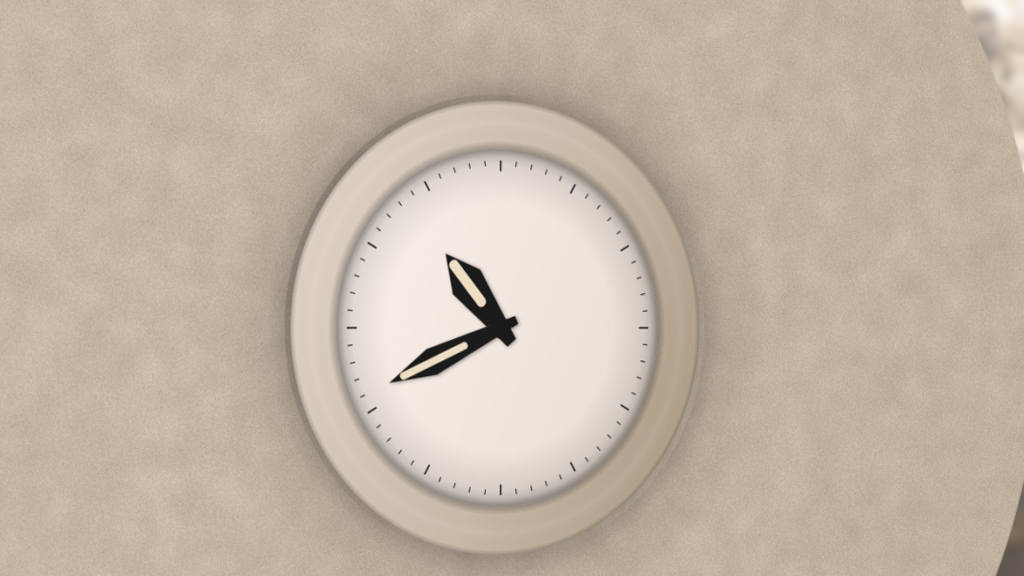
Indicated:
10:41
